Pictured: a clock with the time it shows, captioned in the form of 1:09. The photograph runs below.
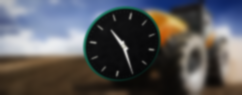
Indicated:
10:25
